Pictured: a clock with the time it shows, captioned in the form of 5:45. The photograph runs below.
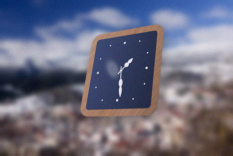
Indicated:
1:29
